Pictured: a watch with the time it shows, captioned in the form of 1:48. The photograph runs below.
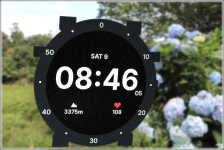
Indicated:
8:46
